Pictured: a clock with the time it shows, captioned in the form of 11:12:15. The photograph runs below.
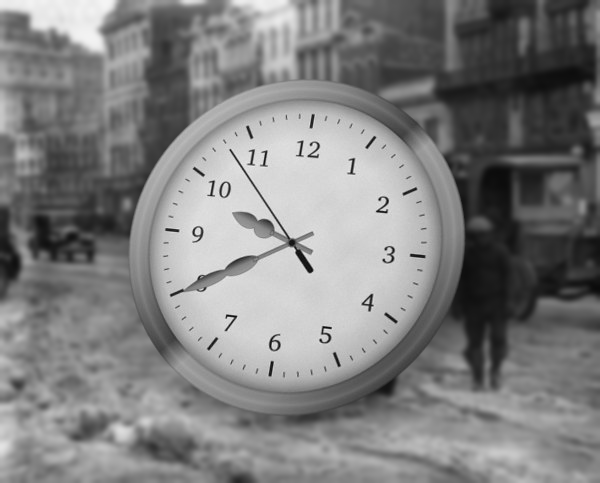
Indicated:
9:39:53
